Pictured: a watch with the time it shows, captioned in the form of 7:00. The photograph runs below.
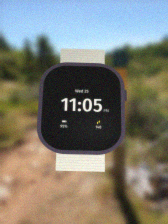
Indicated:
11:05
